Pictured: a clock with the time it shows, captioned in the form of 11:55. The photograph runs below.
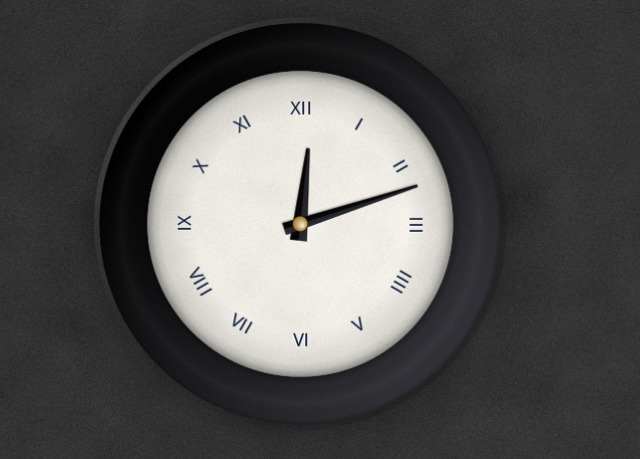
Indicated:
12:12
